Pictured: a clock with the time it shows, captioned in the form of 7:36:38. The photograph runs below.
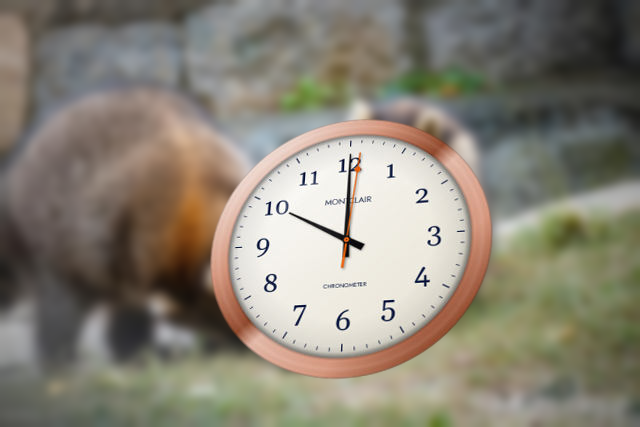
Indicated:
10:00:01
